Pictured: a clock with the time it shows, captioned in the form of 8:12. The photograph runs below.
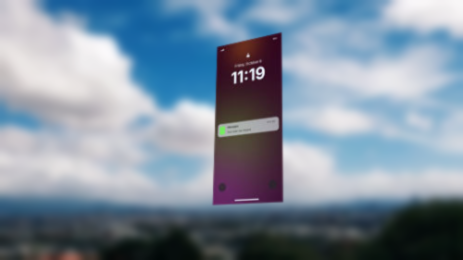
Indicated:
11:19
